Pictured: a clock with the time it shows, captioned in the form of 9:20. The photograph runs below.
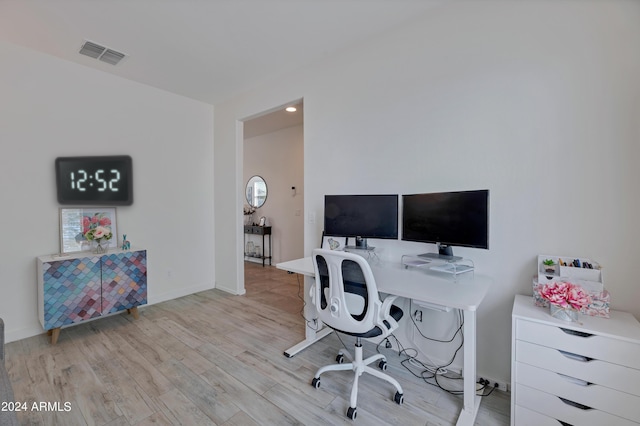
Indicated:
12:52
